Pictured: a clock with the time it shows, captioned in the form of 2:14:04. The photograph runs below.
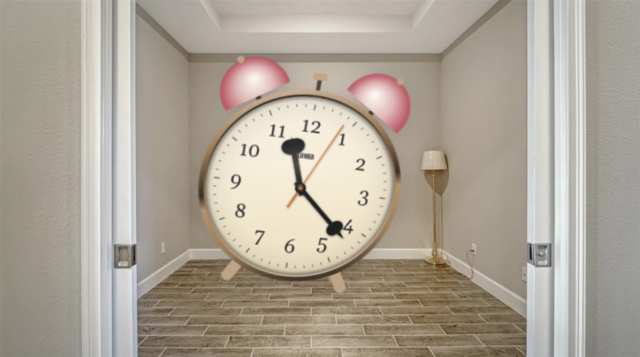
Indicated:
11:22:04
